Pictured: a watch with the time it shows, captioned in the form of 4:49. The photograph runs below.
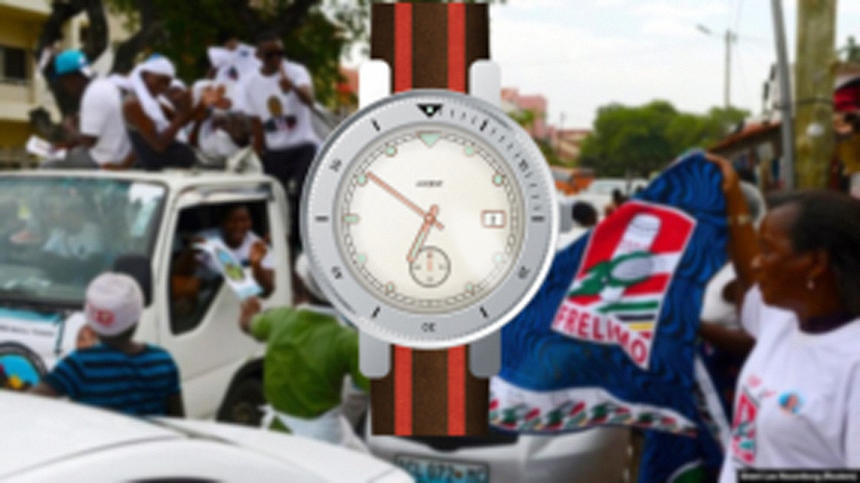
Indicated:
6:51
